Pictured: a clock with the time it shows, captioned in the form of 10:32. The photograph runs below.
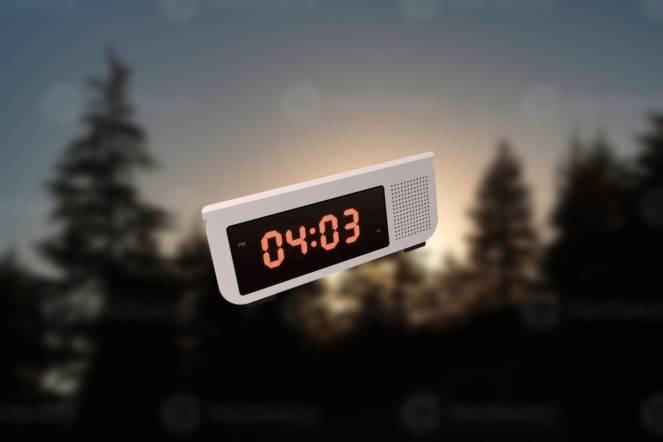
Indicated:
4:03
